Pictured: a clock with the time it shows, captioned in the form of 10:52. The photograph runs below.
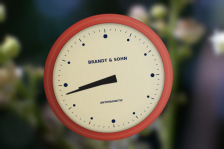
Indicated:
8:43
